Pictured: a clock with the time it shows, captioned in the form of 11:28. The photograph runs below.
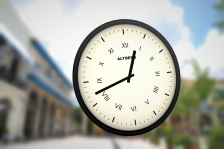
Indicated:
12:42
